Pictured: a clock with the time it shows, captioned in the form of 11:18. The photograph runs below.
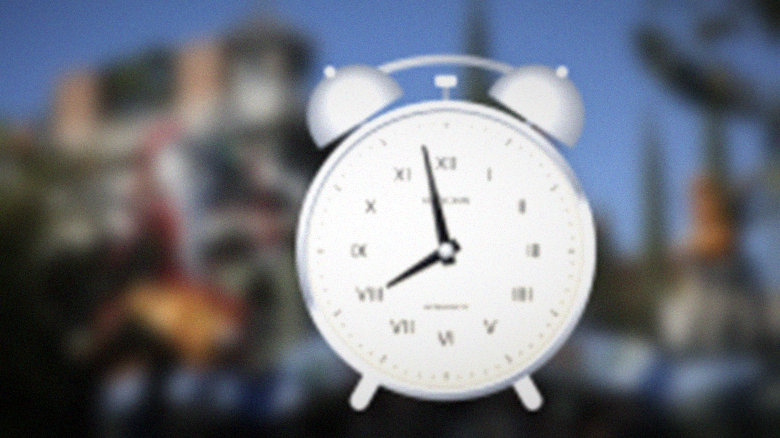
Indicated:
7:58
